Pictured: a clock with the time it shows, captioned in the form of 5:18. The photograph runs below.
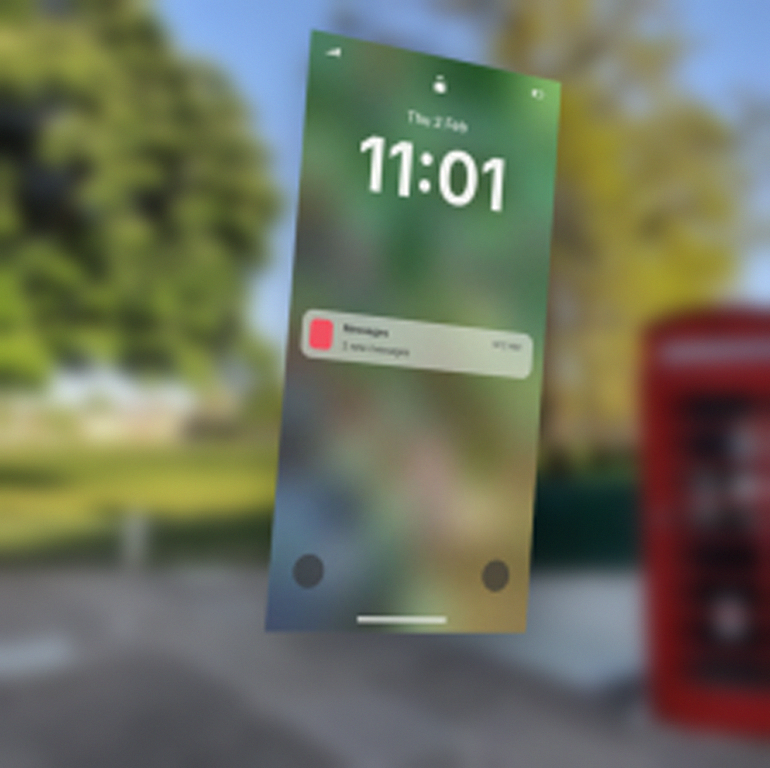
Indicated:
11:01
